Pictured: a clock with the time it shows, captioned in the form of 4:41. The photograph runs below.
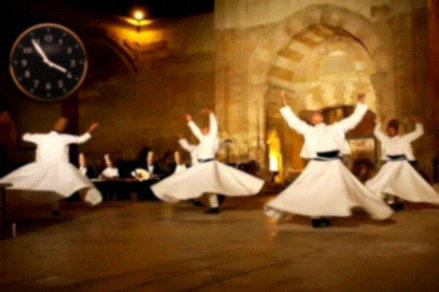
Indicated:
3:54
